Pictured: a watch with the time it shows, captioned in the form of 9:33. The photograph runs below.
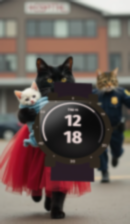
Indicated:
12:18
